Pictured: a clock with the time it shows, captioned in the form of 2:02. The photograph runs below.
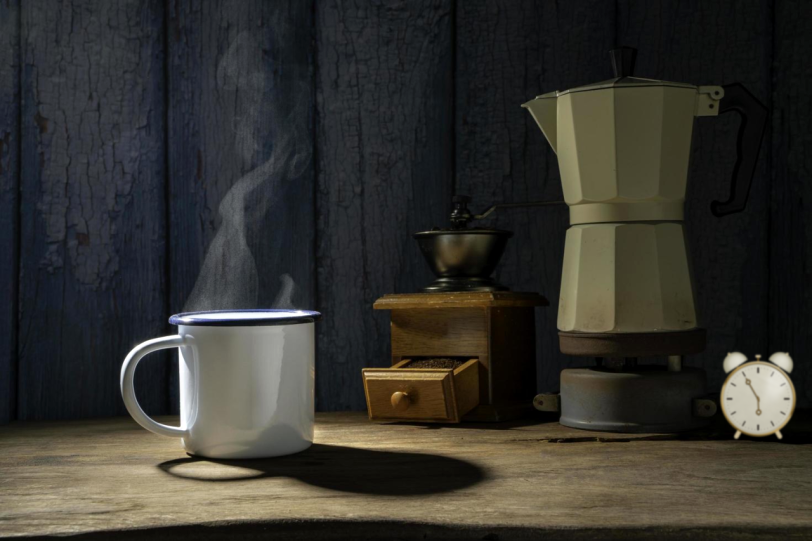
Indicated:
5:55
